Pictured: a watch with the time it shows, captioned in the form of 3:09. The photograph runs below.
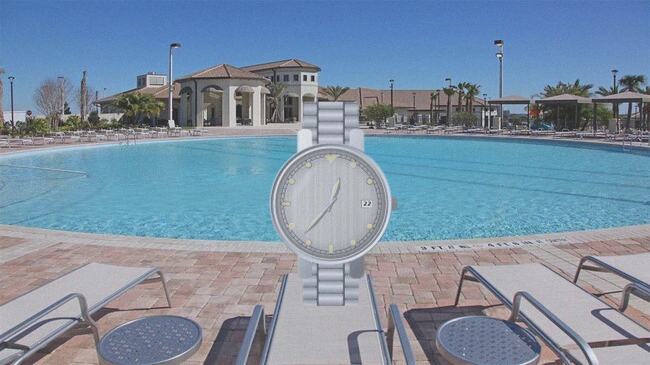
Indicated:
12:37
